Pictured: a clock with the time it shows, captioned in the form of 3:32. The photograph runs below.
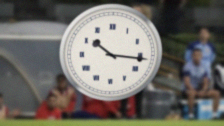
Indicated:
10:16
